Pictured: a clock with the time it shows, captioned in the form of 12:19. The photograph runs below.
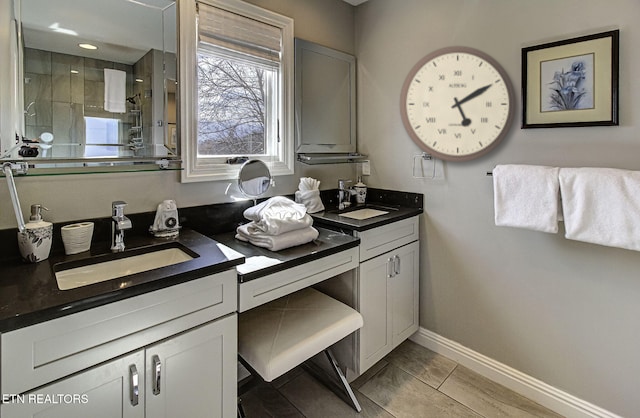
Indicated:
5:10
